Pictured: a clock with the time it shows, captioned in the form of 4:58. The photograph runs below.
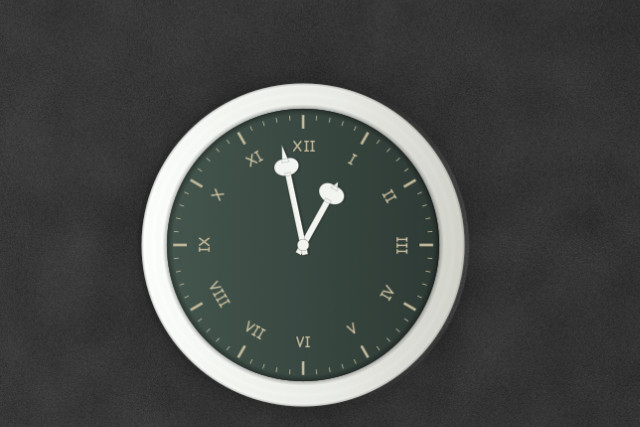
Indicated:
12:58
